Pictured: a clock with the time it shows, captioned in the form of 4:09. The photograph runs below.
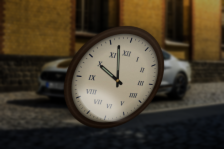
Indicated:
9:57
